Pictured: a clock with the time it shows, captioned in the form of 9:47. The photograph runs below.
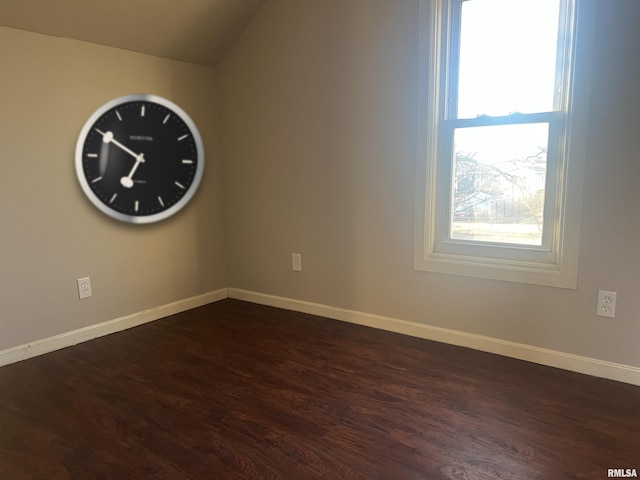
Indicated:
6:50
